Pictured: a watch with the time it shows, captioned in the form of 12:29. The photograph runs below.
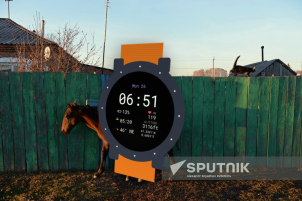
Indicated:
6:51
